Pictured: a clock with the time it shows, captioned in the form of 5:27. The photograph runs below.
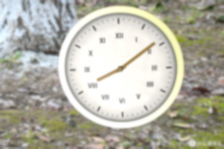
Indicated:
8:09
